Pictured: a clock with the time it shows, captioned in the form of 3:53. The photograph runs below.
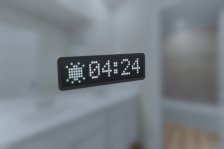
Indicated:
4:24
